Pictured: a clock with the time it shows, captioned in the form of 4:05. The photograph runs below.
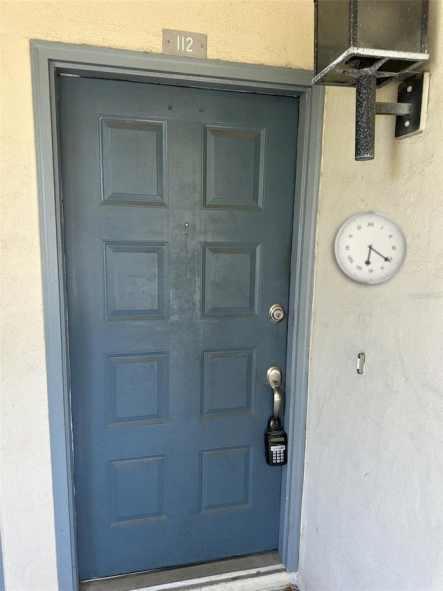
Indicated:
6:21
